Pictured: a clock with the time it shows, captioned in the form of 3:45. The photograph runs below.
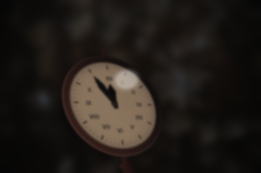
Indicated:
11:55
